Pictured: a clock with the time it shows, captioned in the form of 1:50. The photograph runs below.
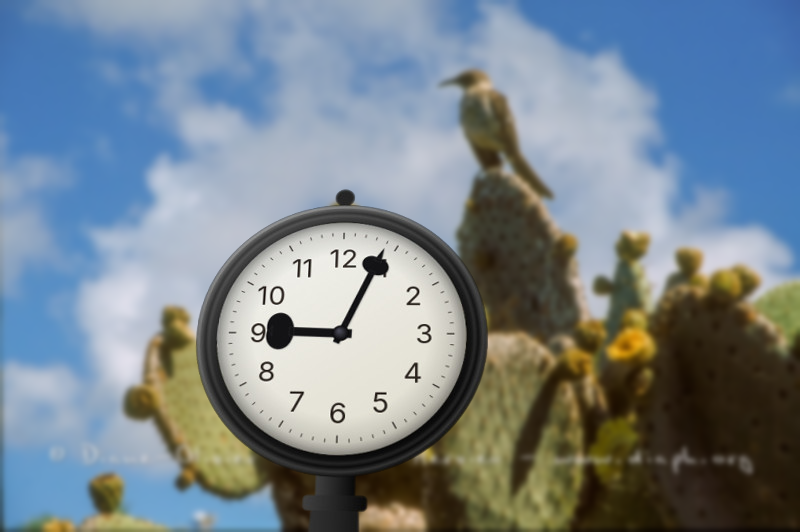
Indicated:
9:04
